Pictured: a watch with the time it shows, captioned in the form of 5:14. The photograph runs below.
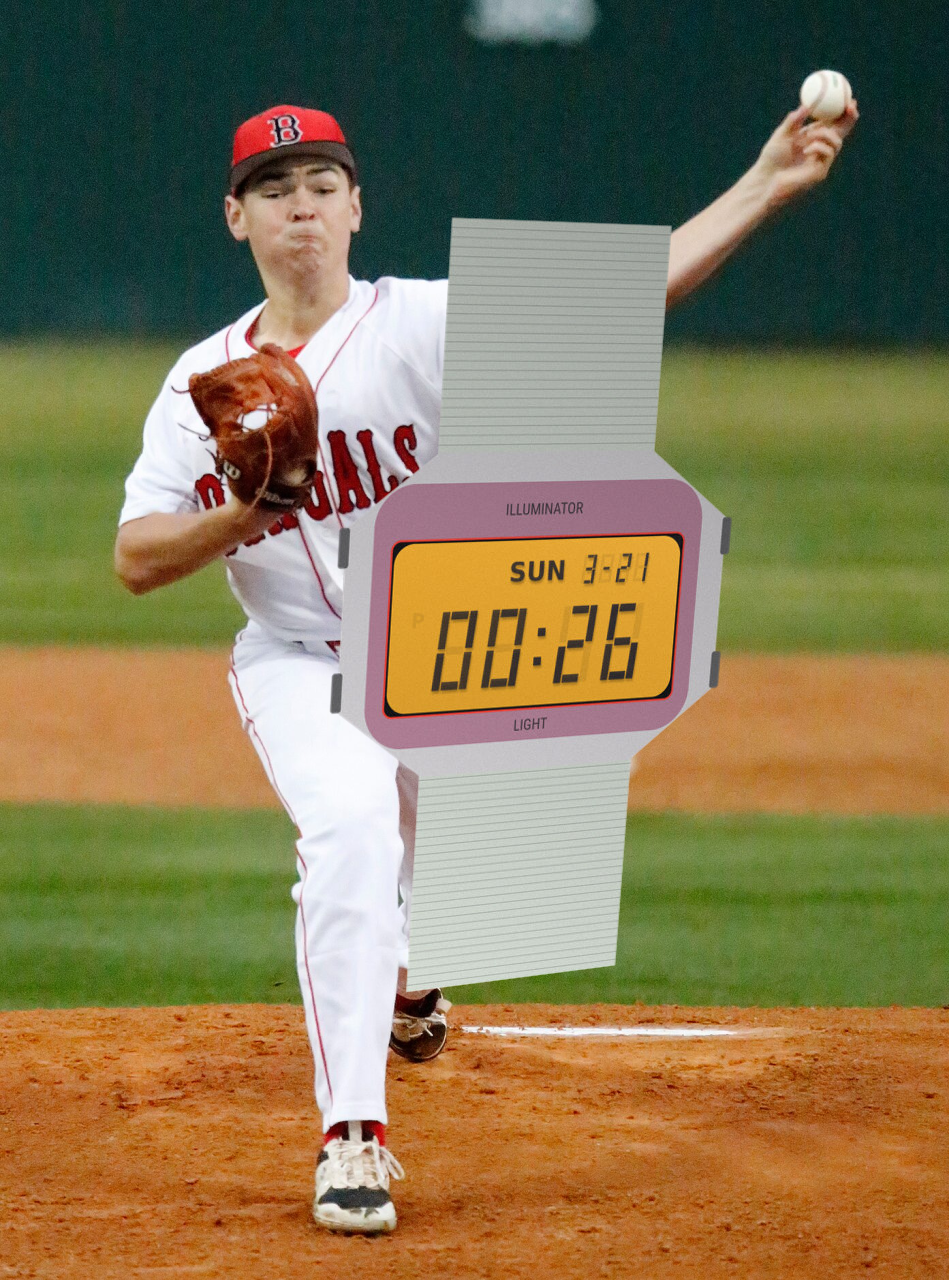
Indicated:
0:26
